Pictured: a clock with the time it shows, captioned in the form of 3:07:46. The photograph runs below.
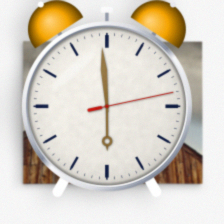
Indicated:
5:59:13
